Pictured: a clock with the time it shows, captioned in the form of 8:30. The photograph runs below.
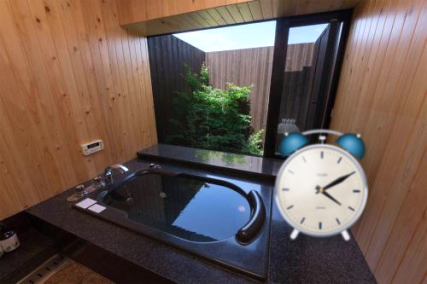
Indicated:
4:10
